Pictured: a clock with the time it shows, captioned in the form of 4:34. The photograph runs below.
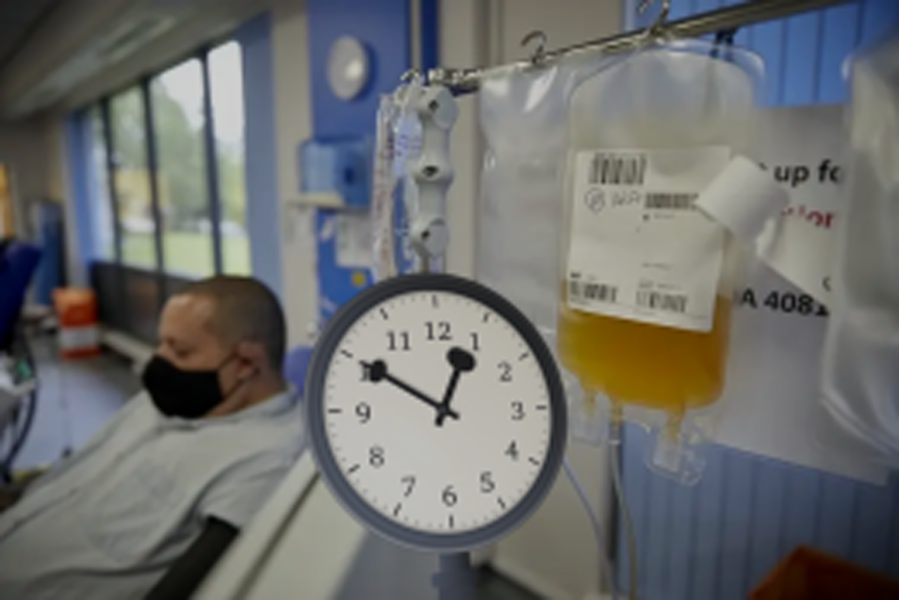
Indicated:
12:50
